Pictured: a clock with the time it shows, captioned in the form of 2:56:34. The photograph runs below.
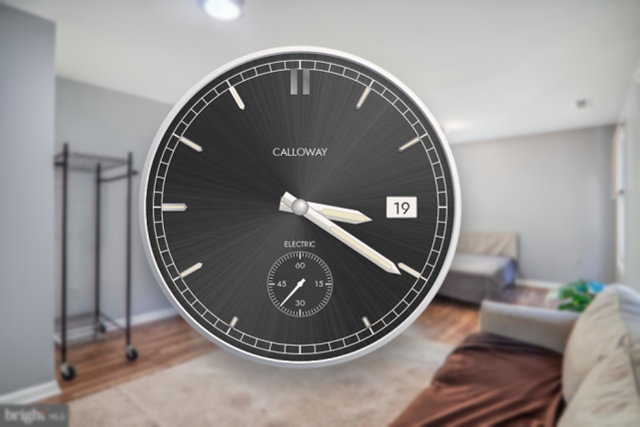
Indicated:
3:20:37
